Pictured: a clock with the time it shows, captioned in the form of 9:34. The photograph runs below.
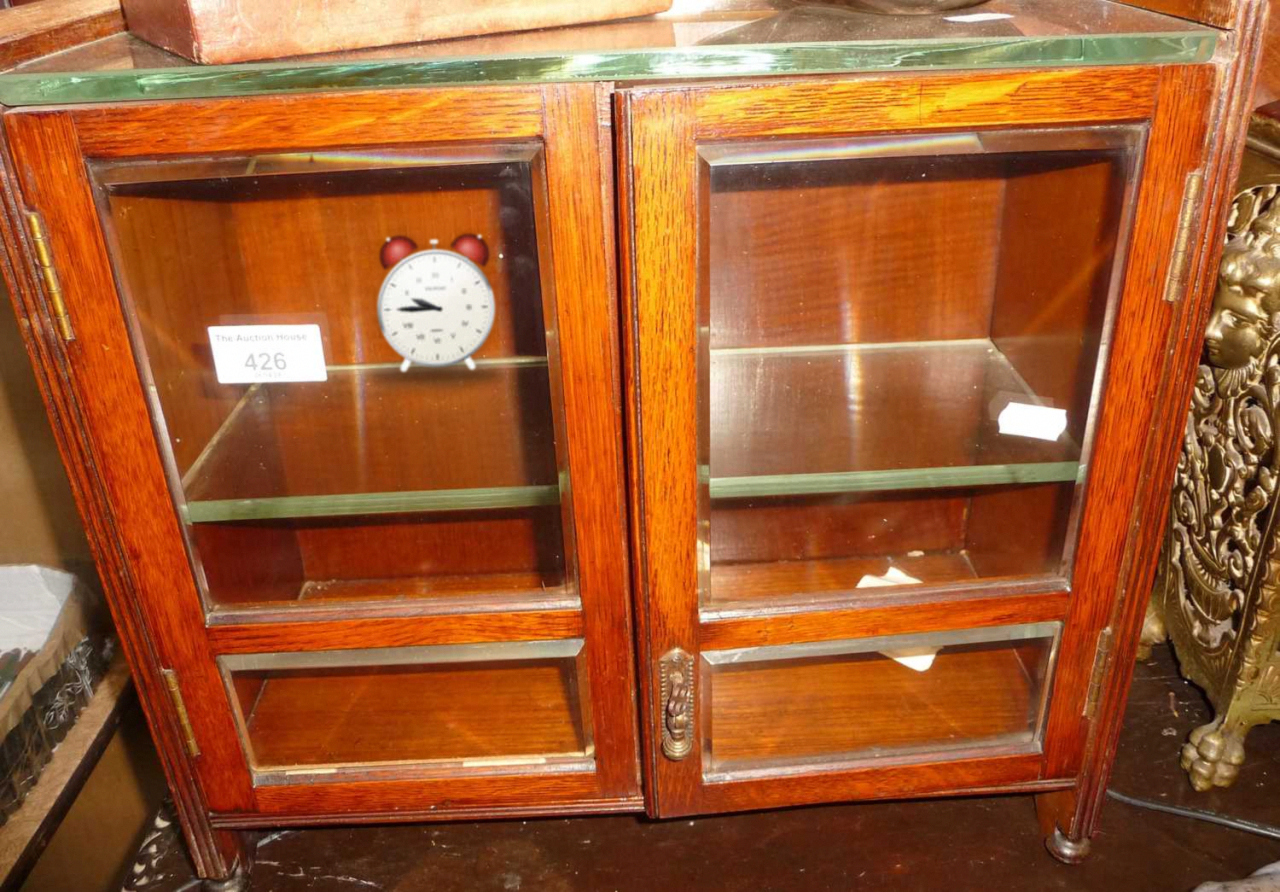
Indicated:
9:45
